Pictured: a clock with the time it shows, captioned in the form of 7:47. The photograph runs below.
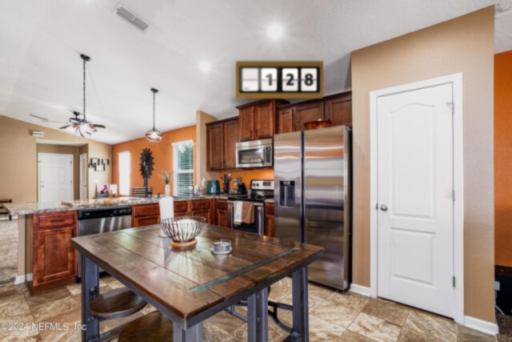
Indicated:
1:28
